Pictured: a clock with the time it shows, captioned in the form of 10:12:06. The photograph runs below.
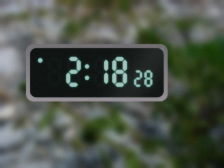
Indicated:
2:18:28
